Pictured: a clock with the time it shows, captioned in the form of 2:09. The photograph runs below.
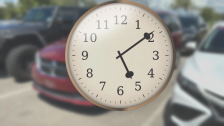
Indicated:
5:09
